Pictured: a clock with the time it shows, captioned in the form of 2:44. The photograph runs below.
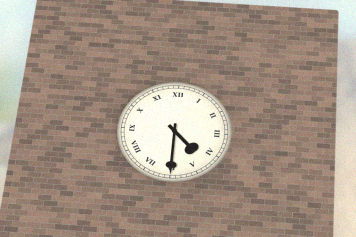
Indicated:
4:30
